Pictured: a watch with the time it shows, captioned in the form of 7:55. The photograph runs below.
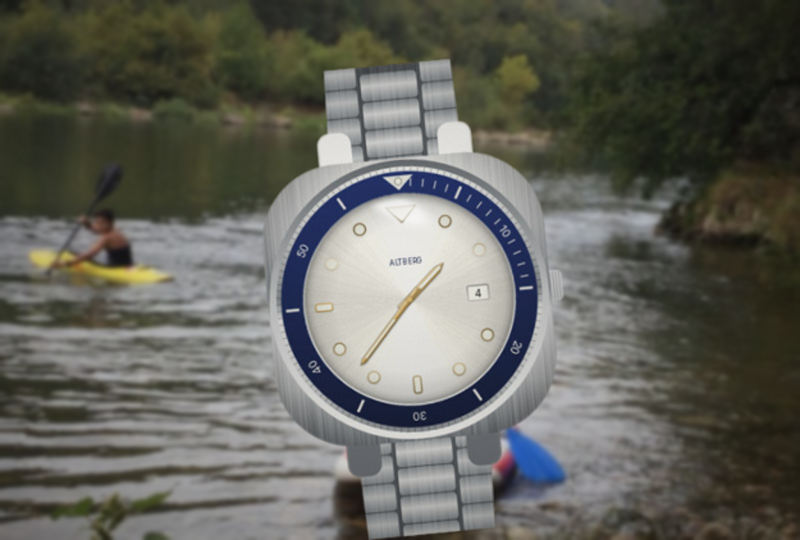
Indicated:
1:37
